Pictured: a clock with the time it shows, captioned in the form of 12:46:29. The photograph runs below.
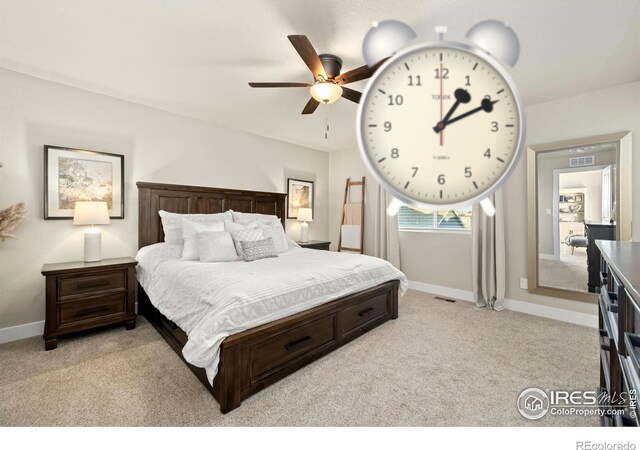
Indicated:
1:11:00
